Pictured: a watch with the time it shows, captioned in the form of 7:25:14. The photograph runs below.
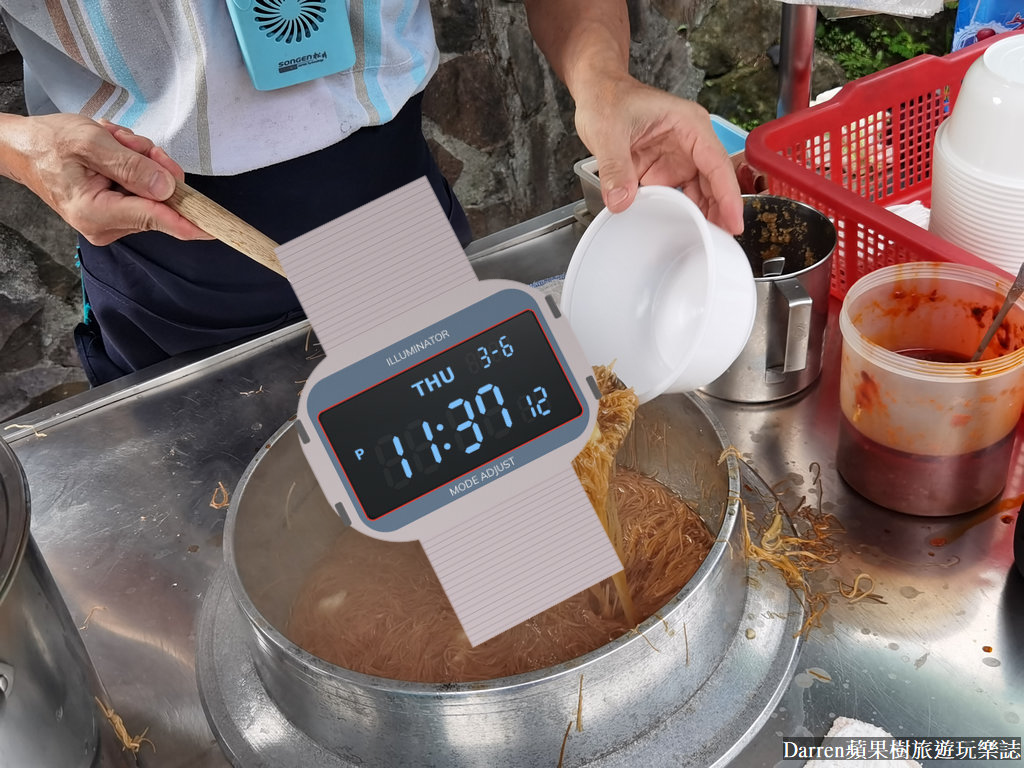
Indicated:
11:37:12
